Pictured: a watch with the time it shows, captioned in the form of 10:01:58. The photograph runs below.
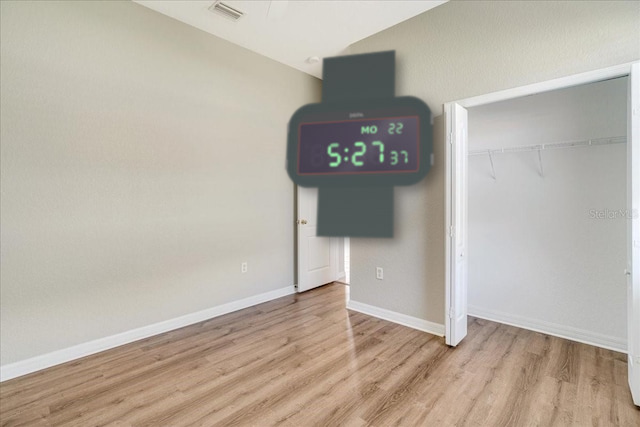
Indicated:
5:27:37
